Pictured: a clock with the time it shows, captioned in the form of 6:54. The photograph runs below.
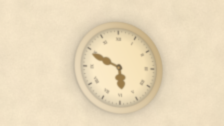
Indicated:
5:49
